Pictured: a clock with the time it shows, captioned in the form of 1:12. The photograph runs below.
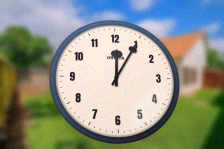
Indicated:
12:05
